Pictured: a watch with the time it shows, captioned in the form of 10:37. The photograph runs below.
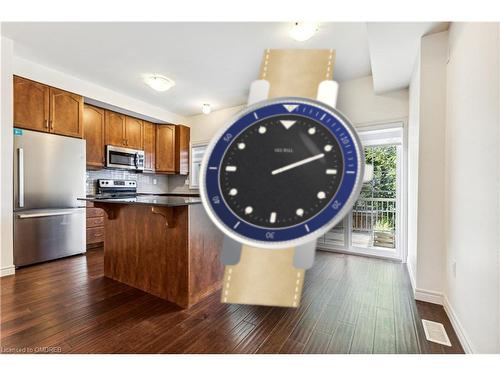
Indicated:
2:11
